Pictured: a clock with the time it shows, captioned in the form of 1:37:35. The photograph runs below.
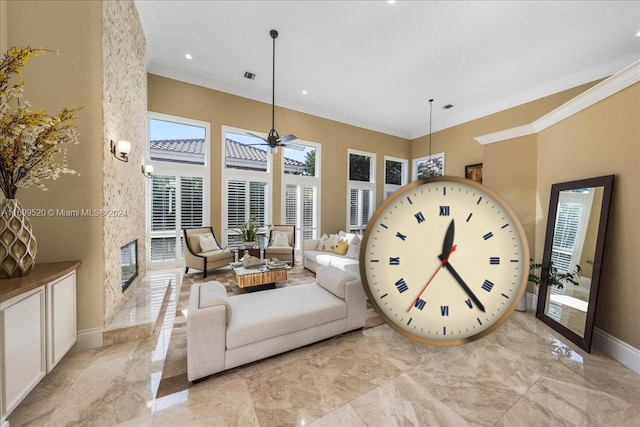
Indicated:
12:23:36
